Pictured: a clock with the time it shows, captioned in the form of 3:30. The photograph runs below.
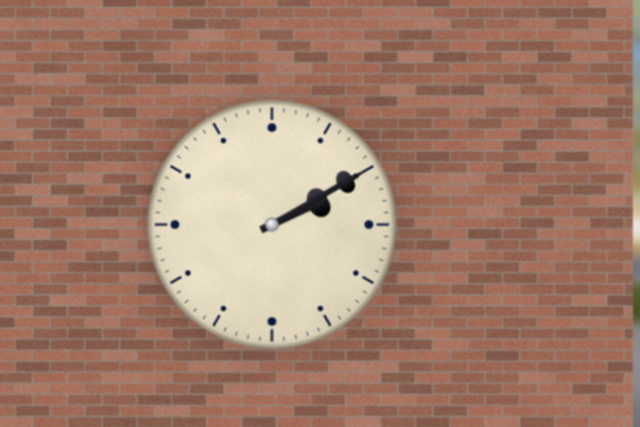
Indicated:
2:10
